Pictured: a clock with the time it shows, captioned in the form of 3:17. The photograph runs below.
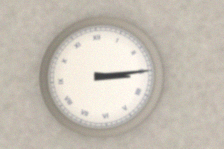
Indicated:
3:15
